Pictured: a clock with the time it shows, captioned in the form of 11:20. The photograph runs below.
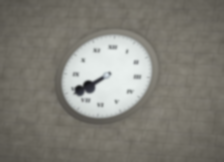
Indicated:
7:39
